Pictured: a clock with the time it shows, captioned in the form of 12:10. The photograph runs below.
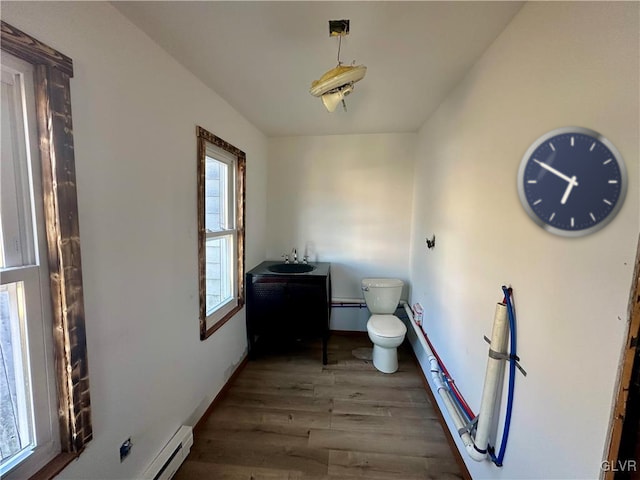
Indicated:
6:50
